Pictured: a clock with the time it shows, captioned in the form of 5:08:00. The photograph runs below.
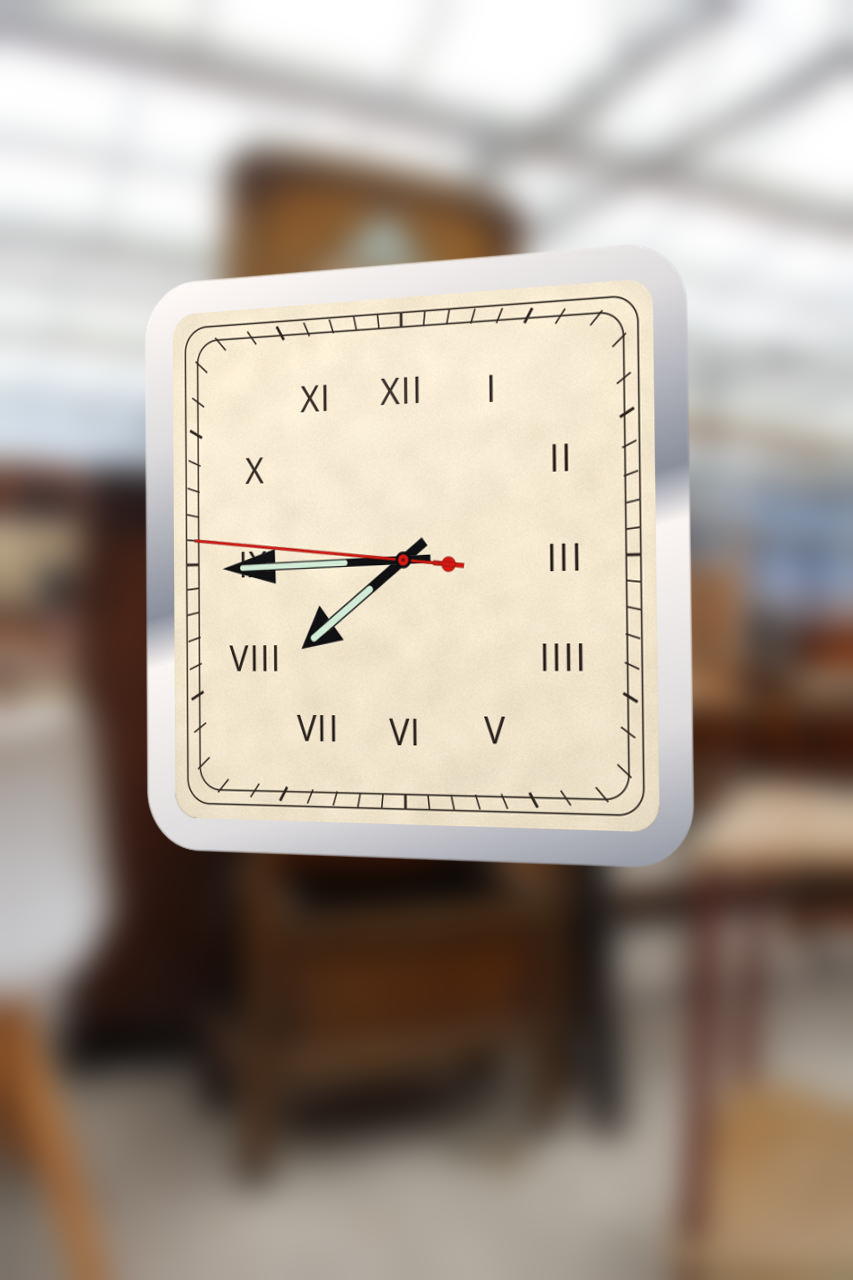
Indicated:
7:44:46
